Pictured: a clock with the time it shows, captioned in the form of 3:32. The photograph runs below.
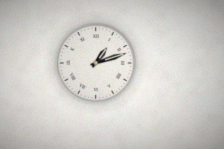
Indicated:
1:12
